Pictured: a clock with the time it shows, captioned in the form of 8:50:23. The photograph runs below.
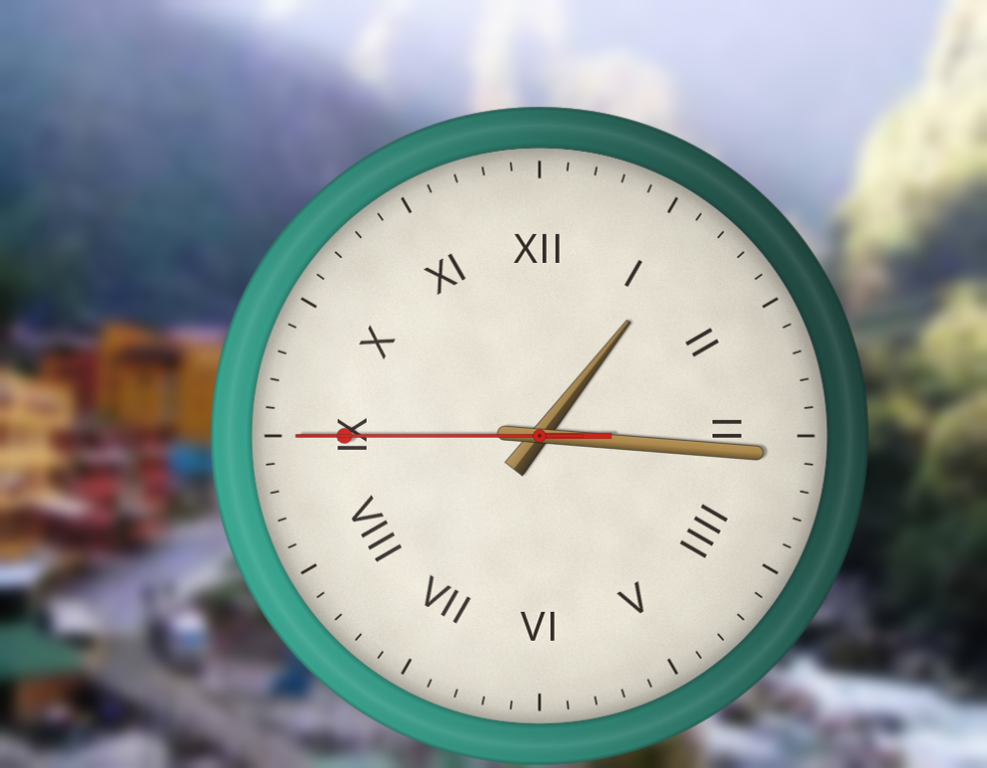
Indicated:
1:15:45
